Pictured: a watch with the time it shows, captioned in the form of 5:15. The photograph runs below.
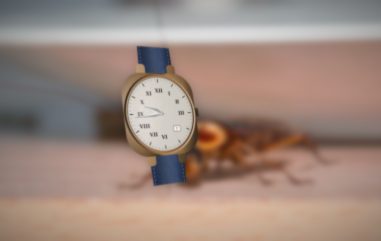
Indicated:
9:44
